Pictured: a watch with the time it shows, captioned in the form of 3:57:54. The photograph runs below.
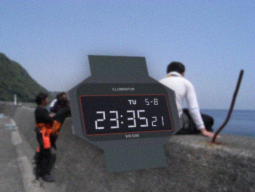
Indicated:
23:35:21
